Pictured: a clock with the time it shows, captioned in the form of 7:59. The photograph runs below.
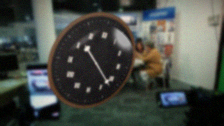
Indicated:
10:22
